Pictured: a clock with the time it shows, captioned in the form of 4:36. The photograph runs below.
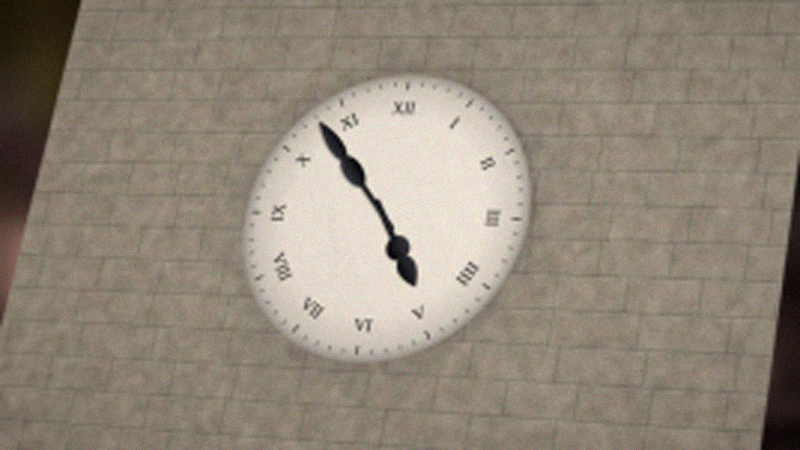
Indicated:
4:53
